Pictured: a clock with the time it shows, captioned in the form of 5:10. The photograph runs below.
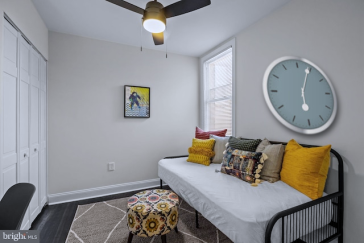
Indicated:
6:04
